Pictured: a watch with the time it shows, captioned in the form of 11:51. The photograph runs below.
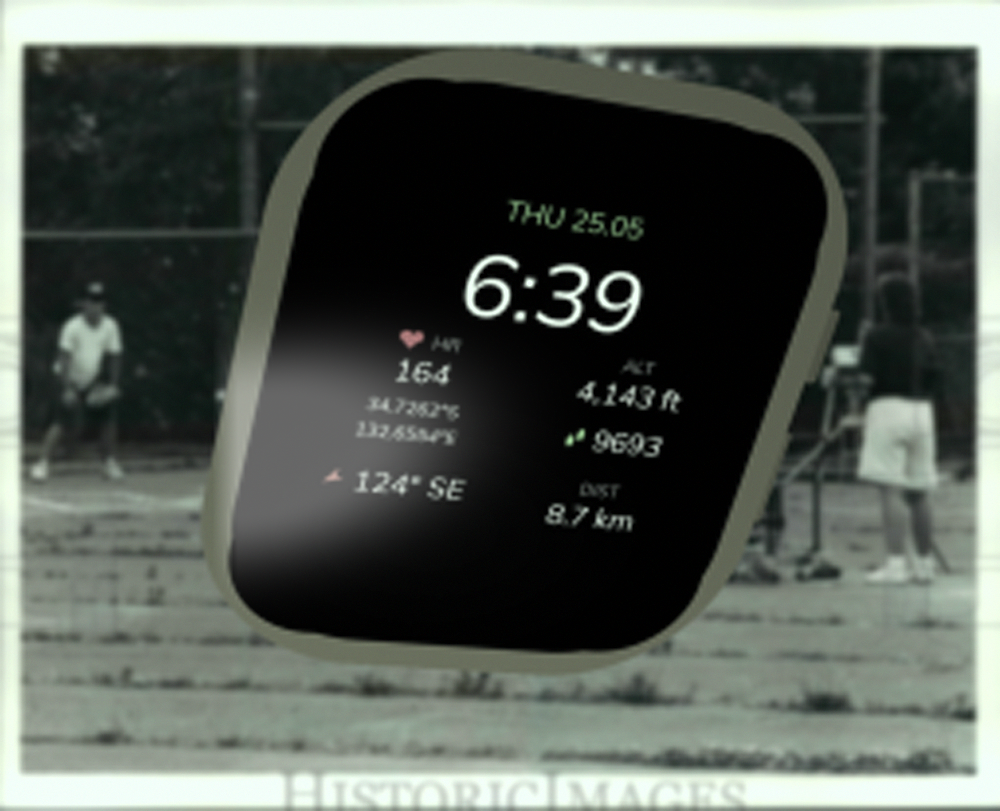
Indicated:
6:39
